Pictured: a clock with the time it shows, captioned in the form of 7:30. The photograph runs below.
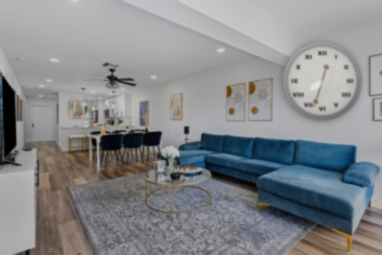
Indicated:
12:33
